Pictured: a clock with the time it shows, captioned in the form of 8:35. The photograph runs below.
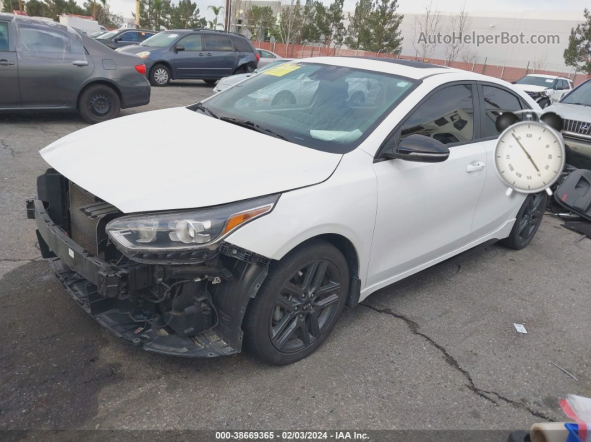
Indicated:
4:54
